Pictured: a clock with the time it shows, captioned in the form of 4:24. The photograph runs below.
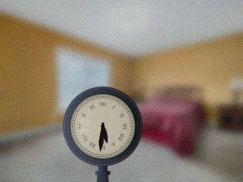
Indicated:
5:31
